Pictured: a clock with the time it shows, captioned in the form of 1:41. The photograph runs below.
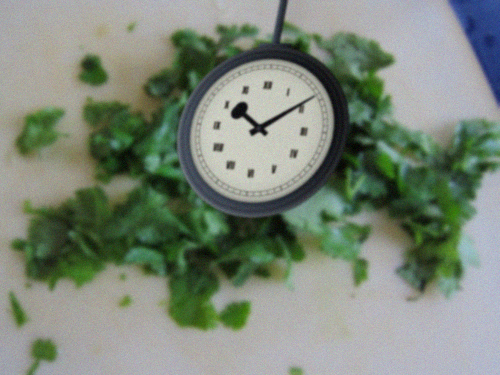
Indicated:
10:09
